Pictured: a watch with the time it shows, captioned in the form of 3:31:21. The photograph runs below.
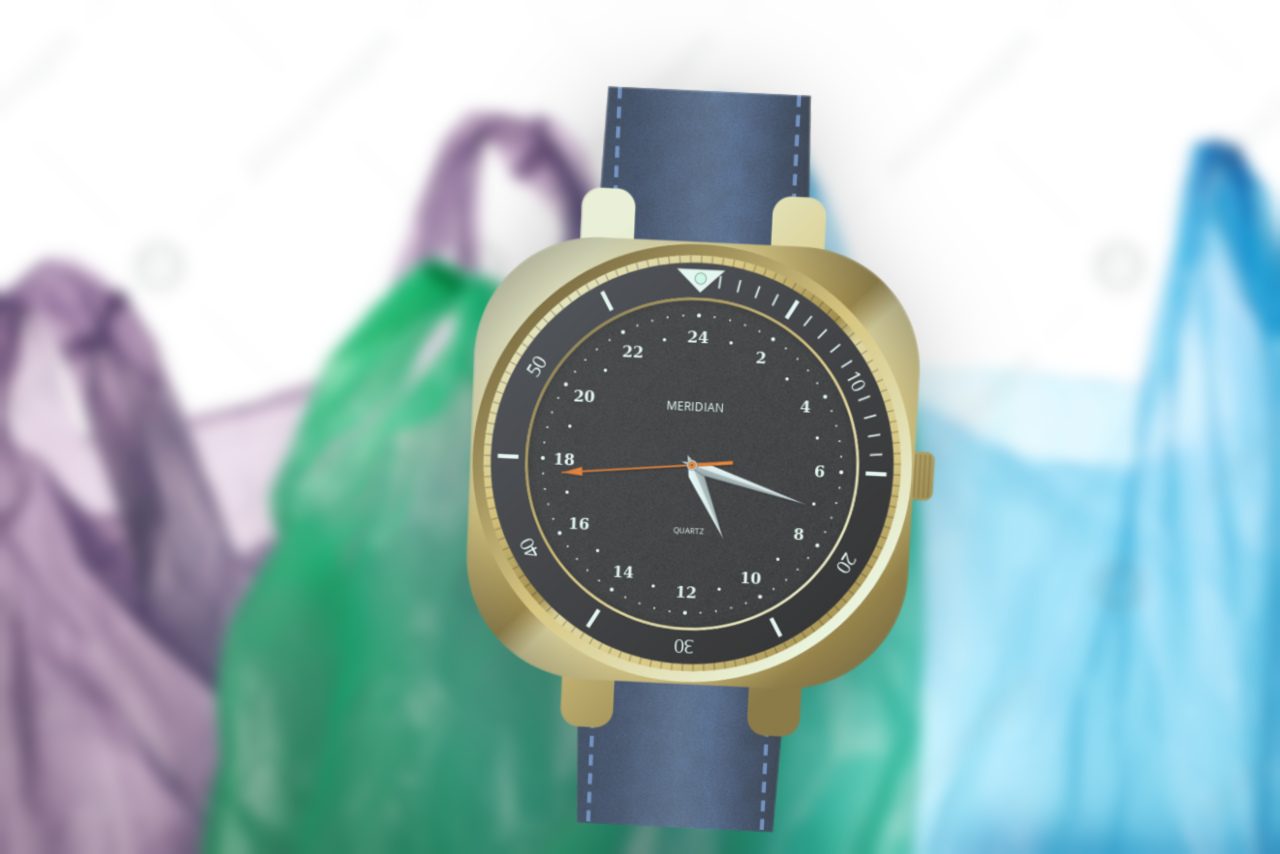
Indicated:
10:17:44
